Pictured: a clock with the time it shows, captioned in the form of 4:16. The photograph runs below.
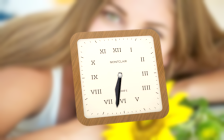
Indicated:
6:32
